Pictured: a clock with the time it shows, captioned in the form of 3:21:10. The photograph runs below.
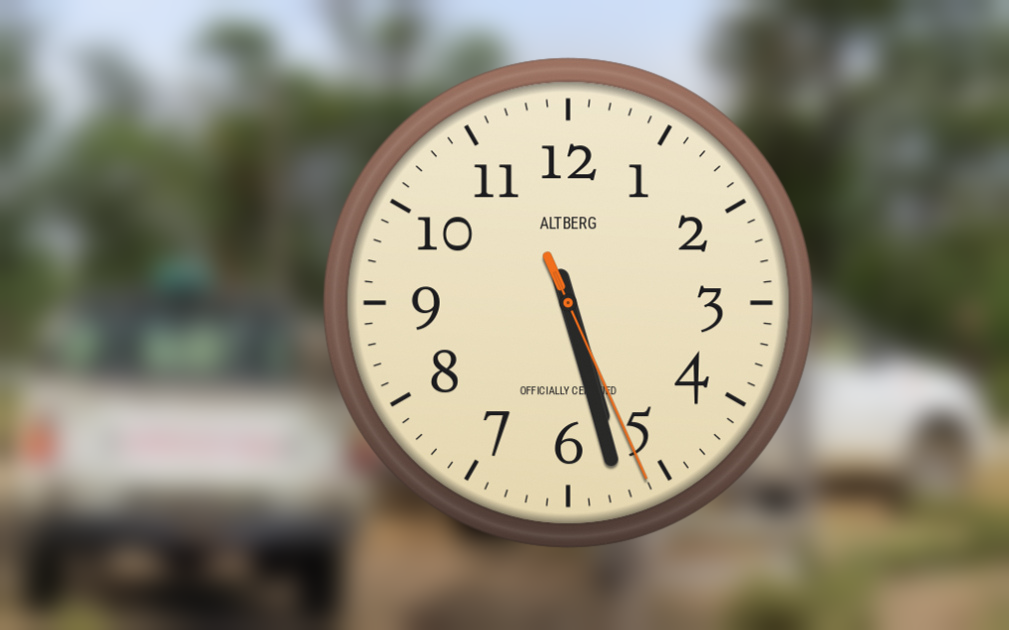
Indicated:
5:27:26
